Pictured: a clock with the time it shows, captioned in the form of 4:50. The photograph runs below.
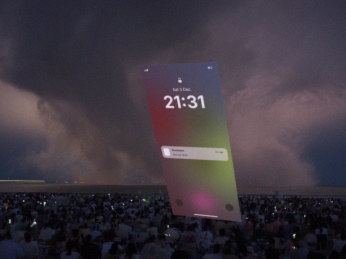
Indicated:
21:31
